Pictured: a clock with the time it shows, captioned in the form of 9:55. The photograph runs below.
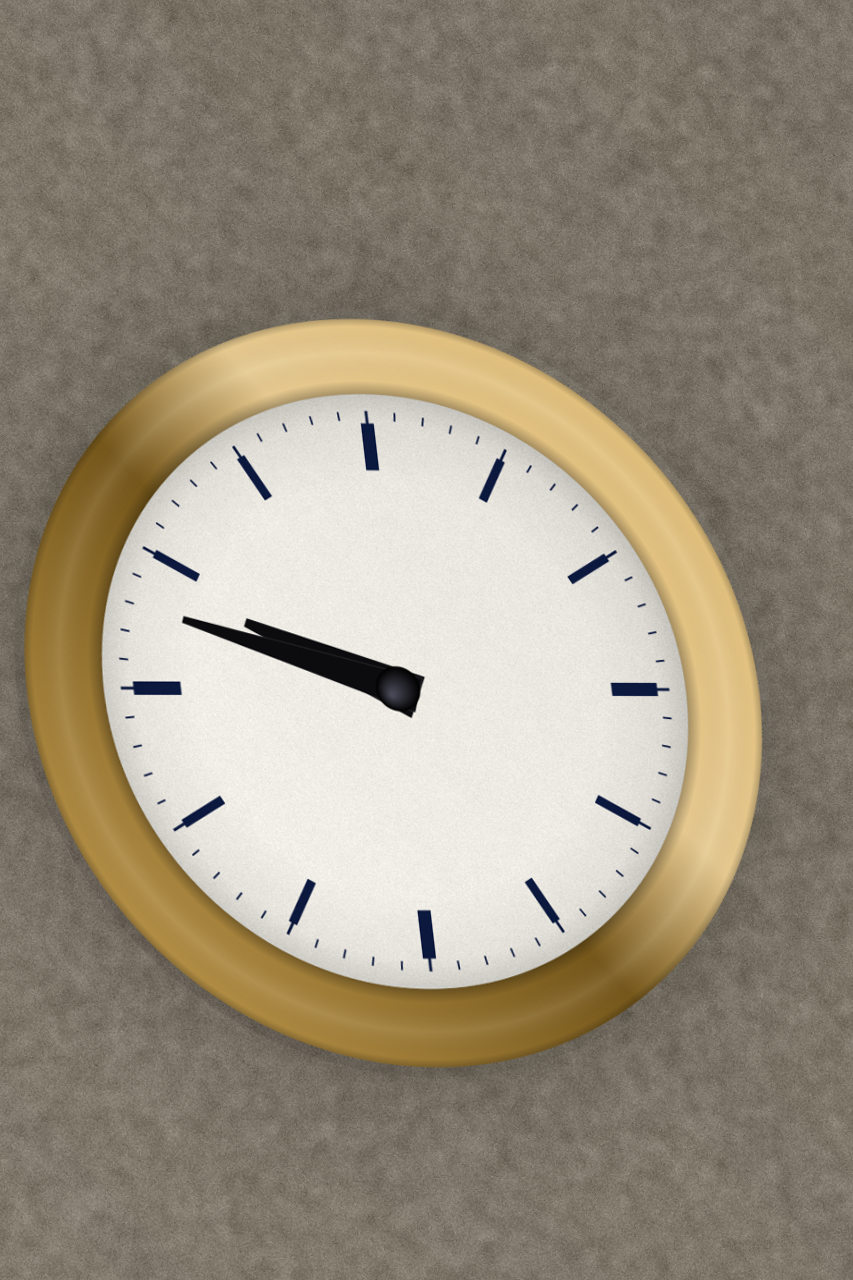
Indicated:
9:48
